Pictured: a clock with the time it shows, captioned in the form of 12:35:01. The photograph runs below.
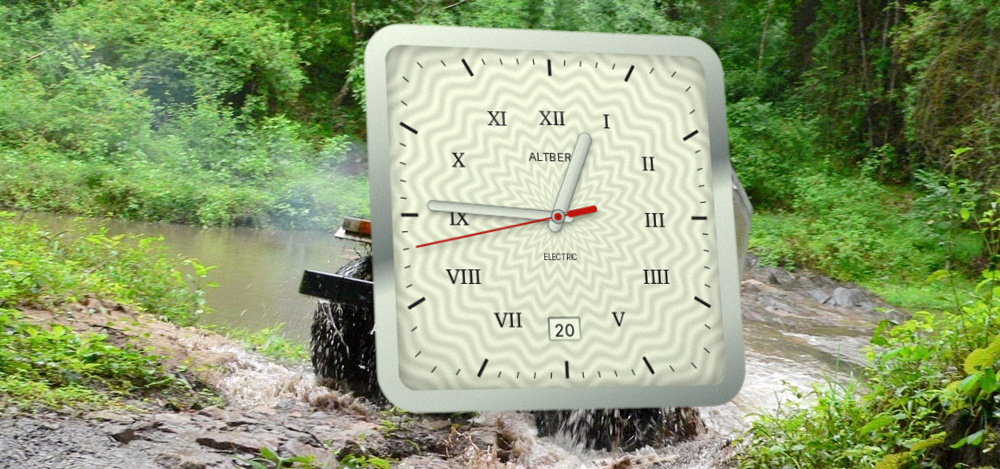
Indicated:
12:45:43
